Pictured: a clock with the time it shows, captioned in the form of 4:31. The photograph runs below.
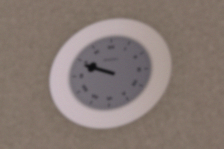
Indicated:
9:49
